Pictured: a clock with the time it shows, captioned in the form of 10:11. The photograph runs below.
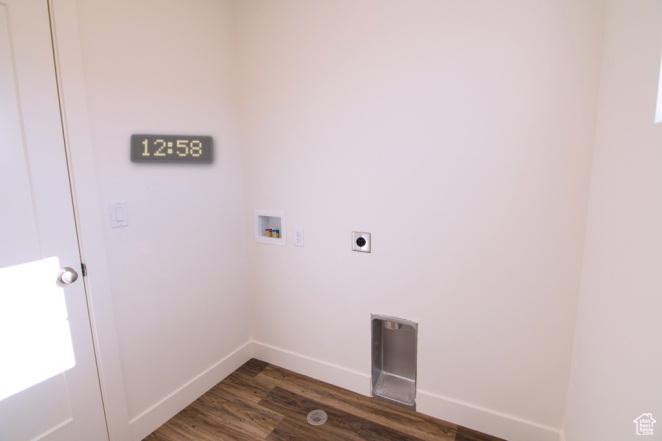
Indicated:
12:58
